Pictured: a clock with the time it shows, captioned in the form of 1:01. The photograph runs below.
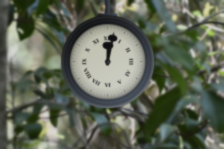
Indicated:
12:02
